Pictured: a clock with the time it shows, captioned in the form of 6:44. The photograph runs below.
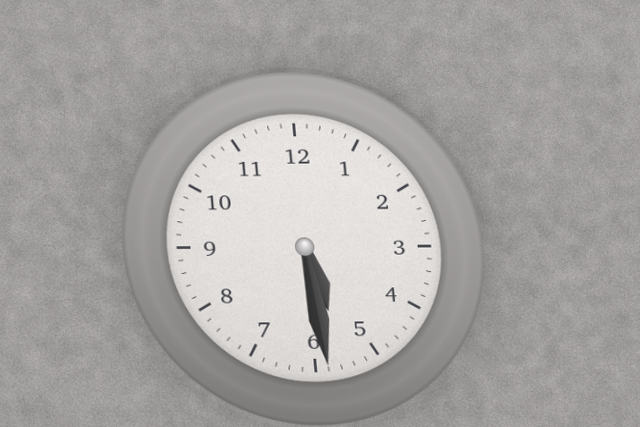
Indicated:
5:29
